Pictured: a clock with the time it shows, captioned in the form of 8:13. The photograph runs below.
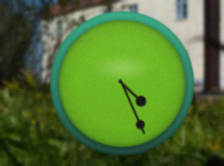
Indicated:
4:26
